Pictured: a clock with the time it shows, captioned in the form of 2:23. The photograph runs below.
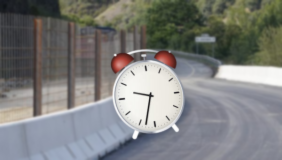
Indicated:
9:33
